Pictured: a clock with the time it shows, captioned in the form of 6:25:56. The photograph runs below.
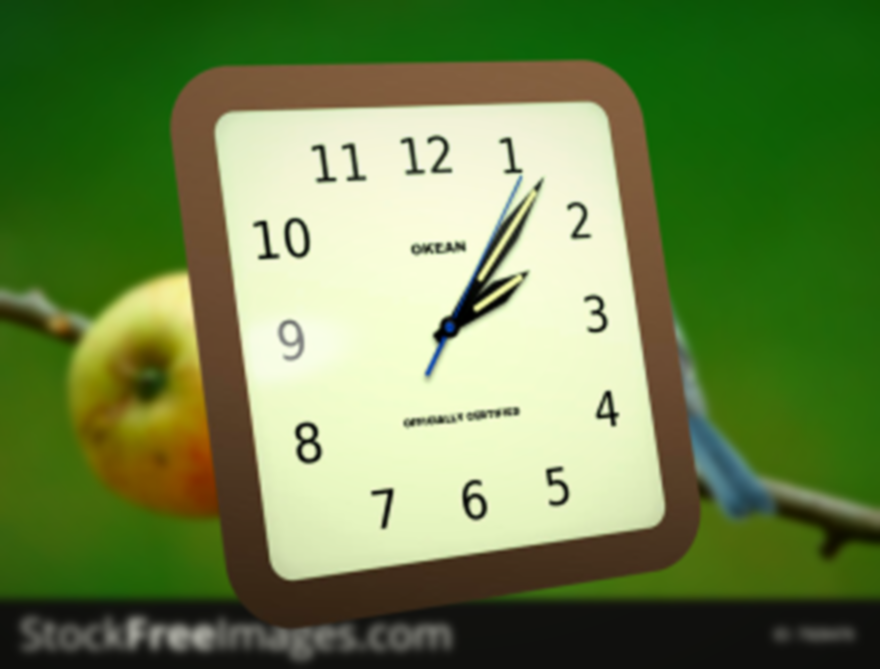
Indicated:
2:07:06
